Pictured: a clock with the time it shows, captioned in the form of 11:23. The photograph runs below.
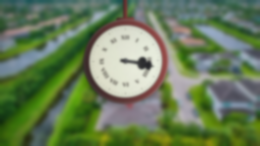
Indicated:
3:17
